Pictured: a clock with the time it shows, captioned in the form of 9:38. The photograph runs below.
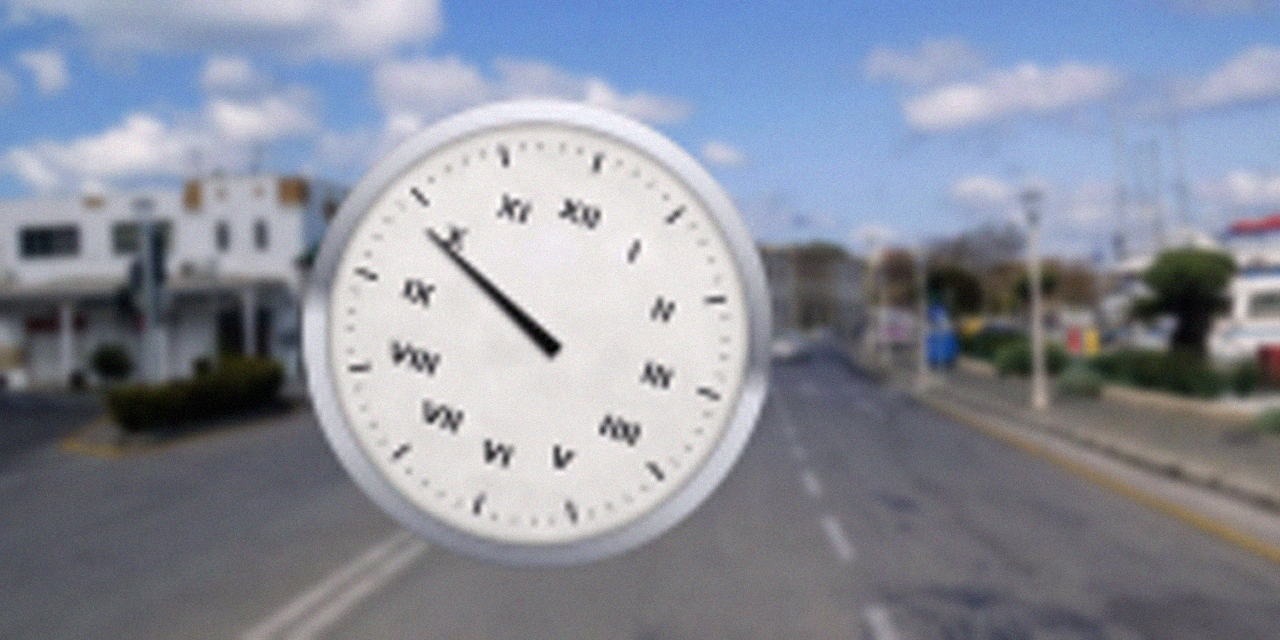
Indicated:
9:49
